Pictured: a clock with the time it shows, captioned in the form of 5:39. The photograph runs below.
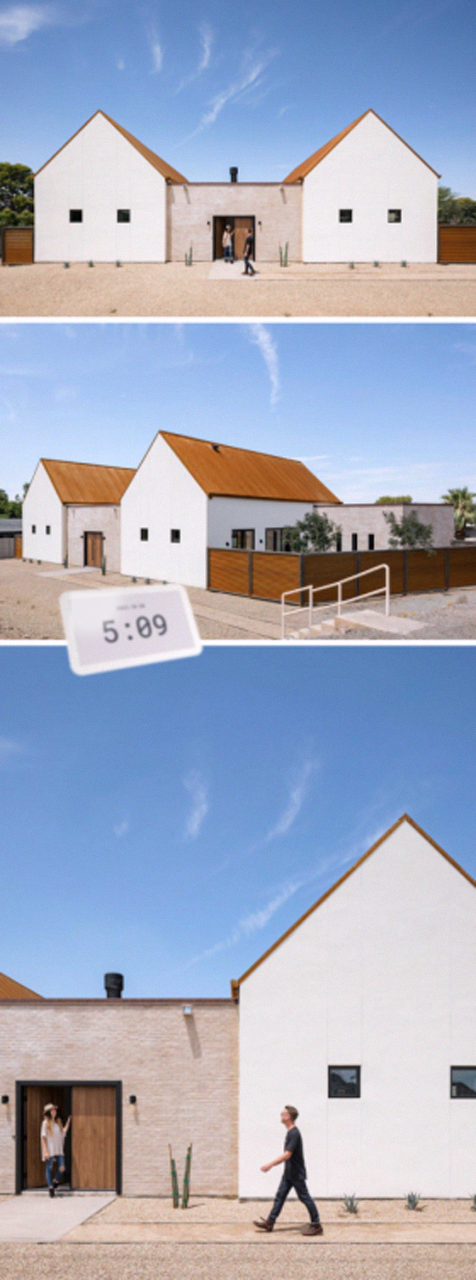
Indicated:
5:09
